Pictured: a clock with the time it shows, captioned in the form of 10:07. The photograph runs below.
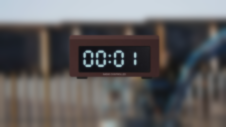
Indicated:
0:01
